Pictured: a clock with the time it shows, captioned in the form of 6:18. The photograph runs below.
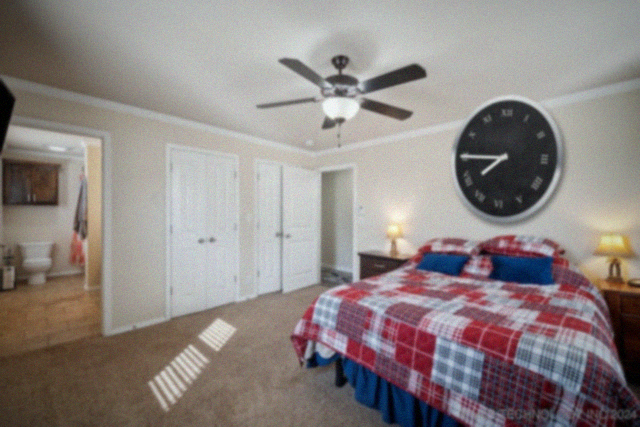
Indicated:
7:45
